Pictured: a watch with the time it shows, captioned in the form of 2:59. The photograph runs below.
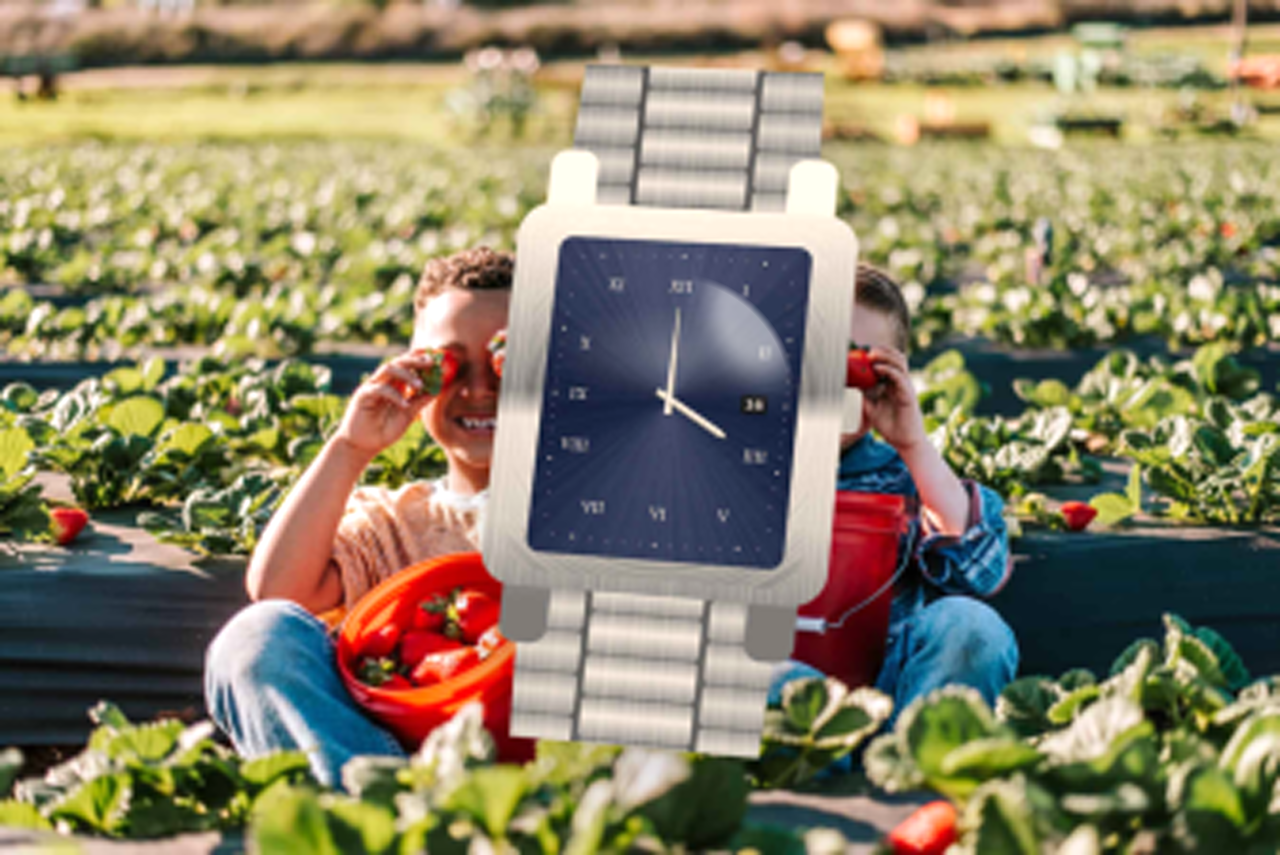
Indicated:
4:00
